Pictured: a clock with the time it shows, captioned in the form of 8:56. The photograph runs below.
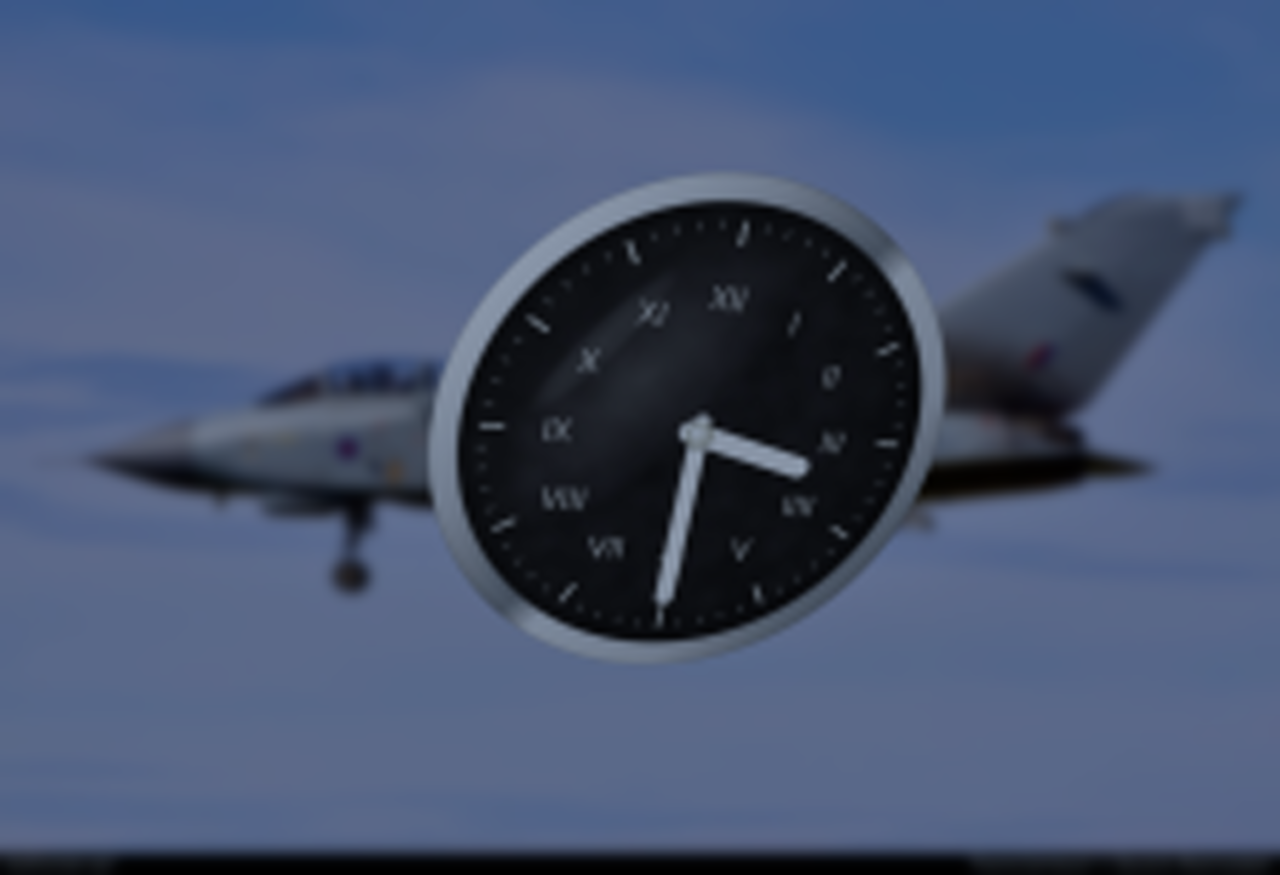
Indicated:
3:30
